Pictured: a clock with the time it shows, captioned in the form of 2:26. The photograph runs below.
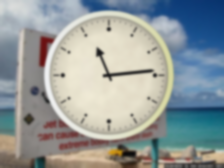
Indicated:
11:14
